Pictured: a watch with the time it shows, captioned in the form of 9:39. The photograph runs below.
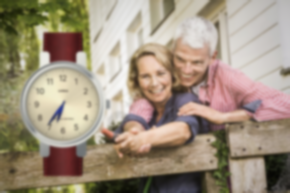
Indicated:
6:36
